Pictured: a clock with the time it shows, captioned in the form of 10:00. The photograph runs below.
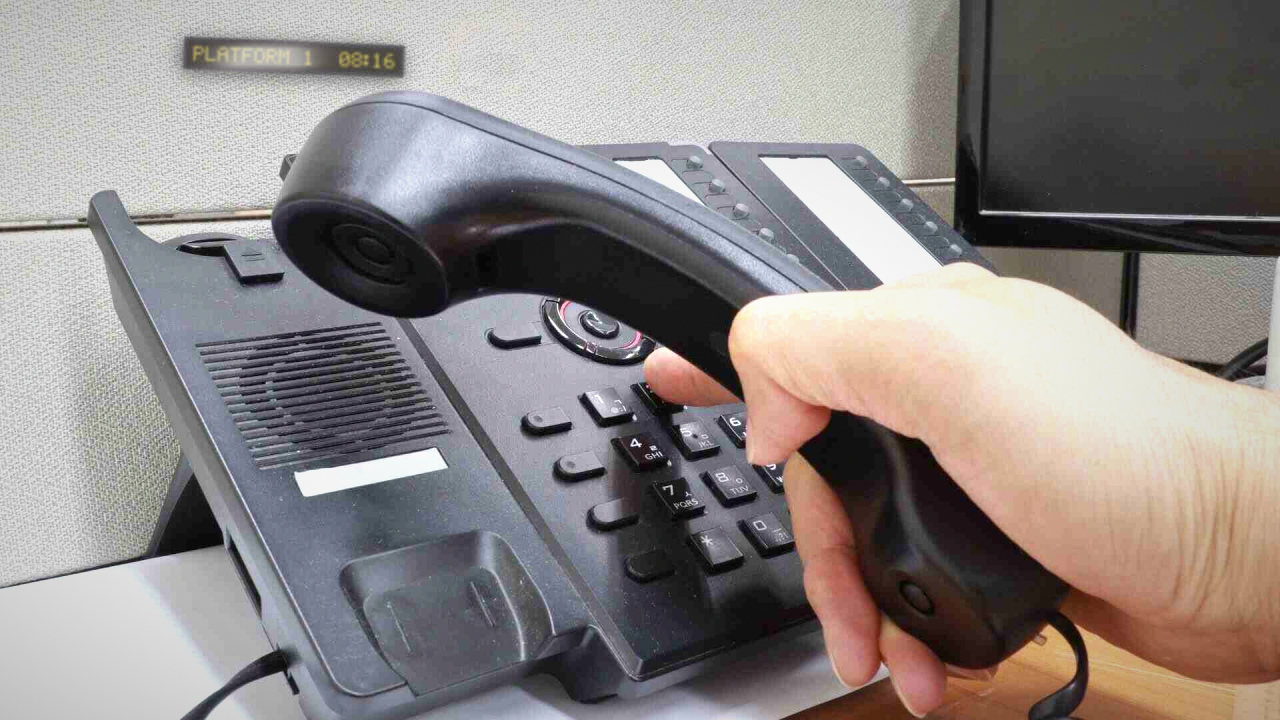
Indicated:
8:16
